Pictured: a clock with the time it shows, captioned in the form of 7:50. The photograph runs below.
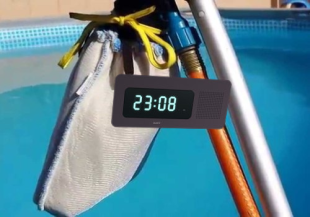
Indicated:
23:08
